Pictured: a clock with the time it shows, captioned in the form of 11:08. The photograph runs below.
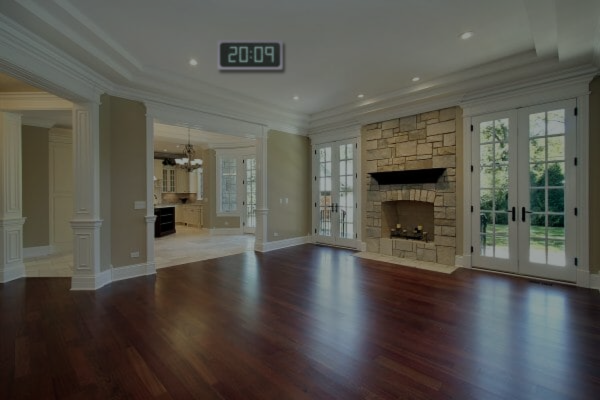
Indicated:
20:09
